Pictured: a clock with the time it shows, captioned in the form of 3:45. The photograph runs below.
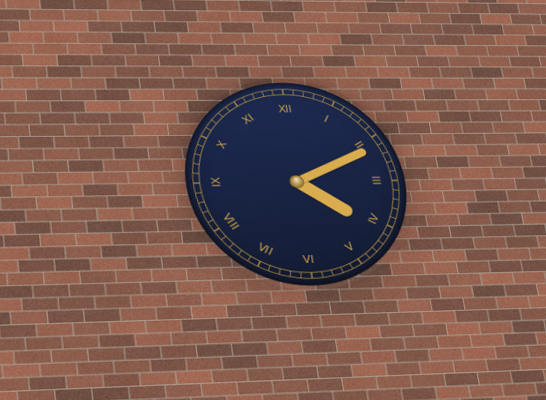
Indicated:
4:11
